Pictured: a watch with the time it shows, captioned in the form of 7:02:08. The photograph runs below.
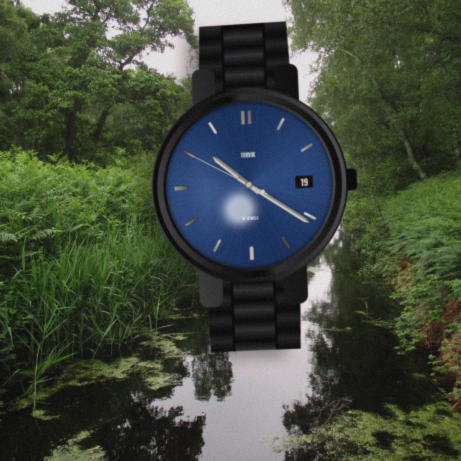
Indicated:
10:20:50
